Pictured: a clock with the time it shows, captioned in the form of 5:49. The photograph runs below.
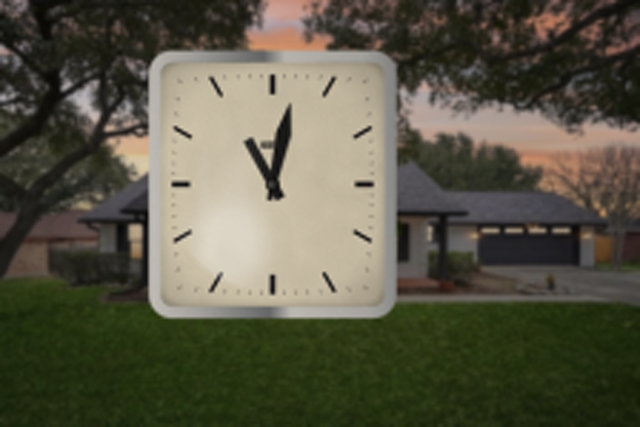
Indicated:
11:02
